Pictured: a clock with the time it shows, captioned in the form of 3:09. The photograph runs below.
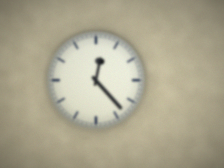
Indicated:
12:23
